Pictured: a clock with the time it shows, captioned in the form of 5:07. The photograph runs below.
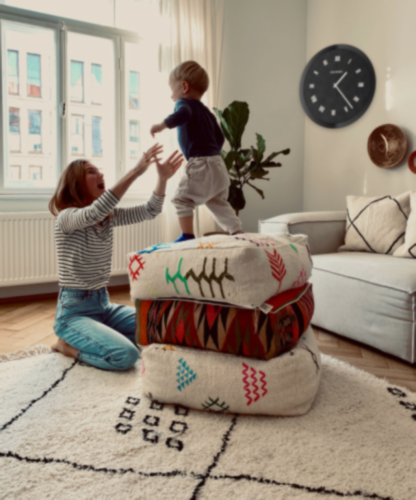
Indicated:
1:23
